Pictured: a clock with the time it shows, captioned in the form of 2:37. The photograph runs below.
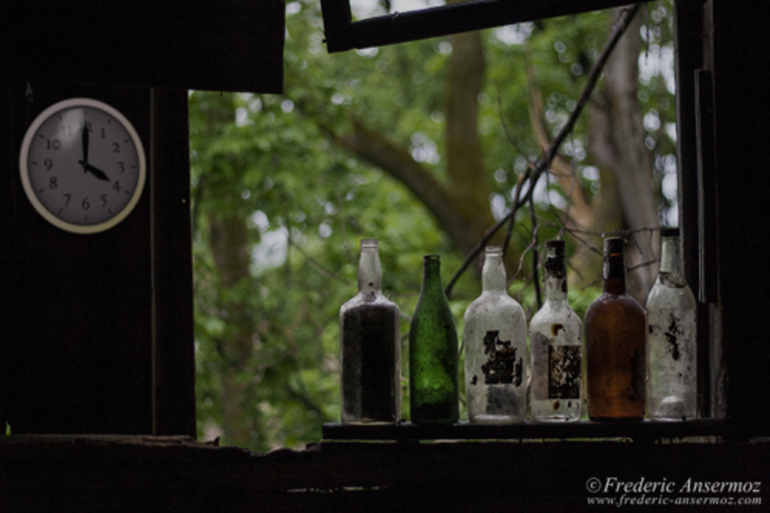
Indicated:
4:00
